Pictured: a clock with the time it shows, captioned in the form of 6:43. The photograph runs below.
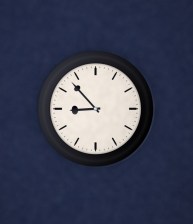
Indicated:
8:53
